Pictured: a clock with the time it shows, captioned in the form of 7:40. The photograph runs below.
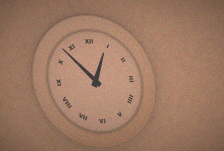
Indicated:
12:53
